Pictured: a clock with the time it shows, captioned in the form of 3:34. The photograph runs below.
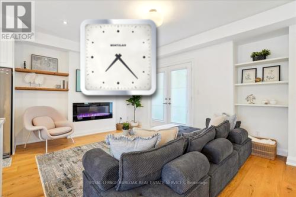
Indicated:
7:23
